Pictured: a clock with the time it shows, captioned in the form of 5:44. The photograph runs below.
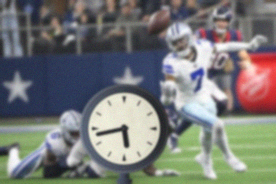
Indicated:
5:43
